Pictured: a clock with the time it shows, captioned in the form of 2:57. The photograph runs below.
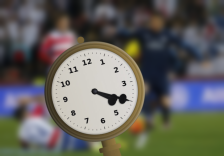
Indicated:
4:20
